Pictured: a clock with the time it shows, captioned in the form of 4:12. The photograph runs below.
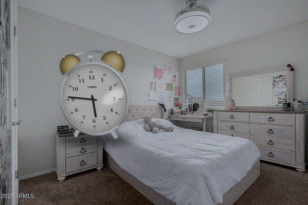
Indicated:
5:46
